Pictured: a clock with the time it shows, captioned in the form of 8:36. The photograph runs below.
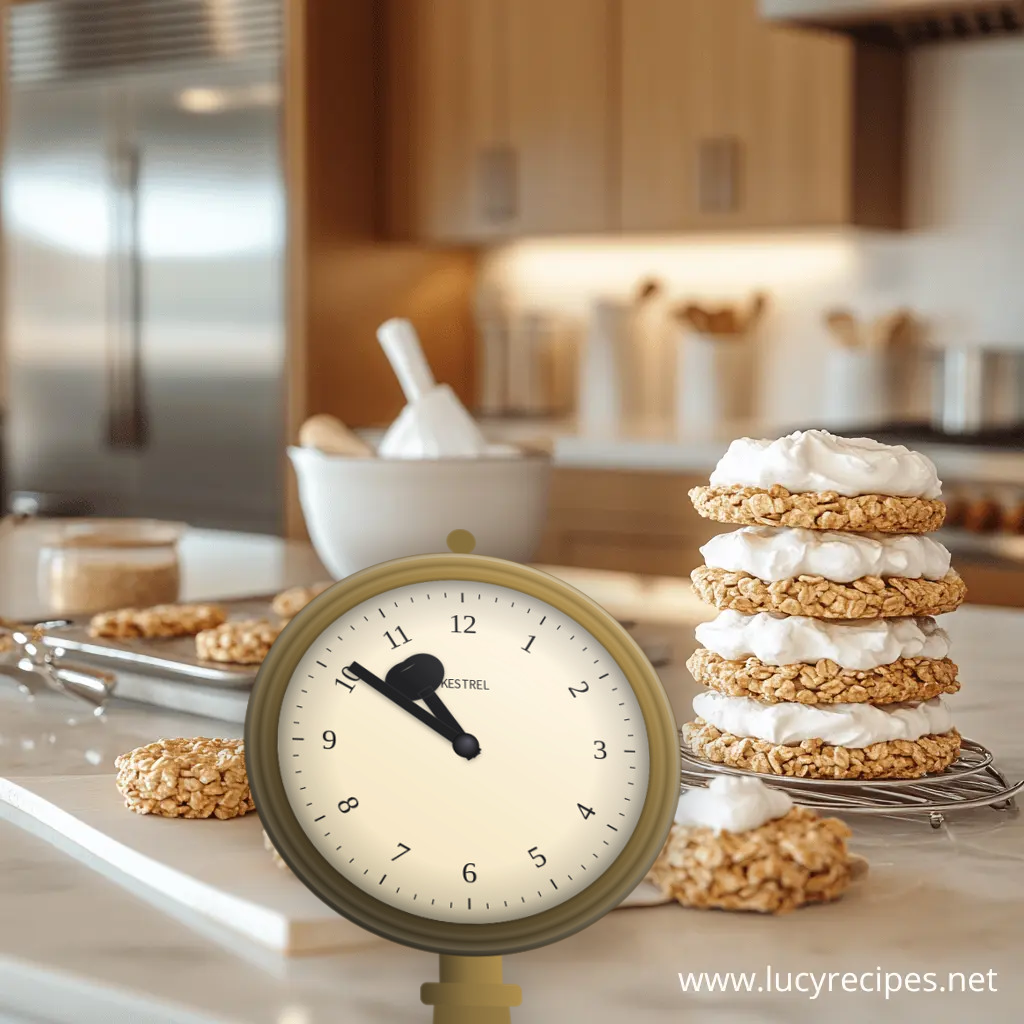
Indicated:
10:51
